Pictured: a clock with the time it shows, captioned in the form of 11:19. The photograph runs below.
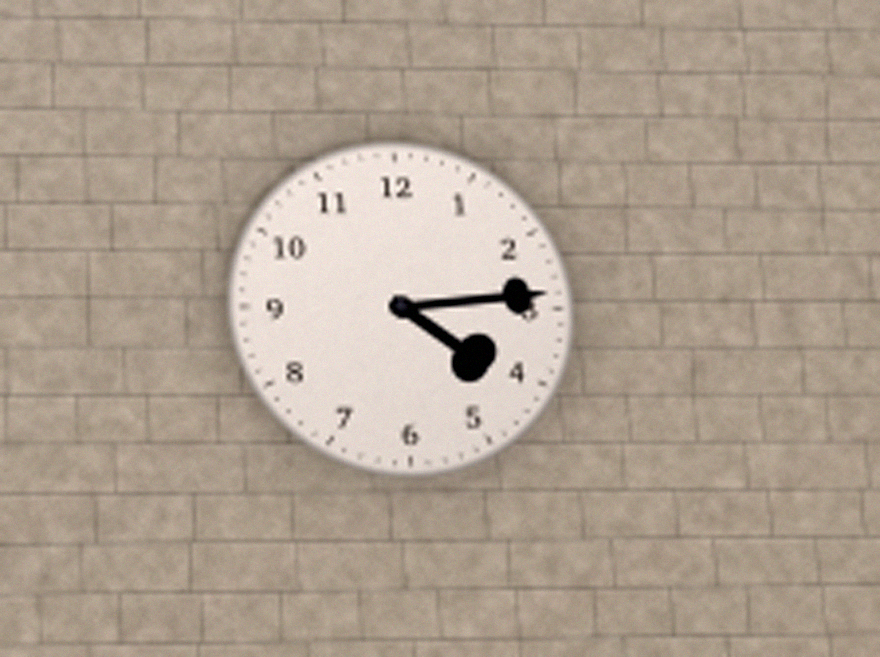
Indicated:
4:14
